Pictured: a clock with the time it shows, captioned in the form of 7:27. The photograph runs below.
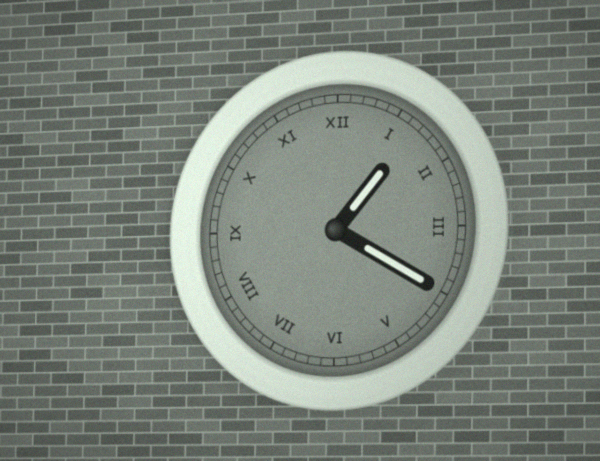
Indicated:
1:20
